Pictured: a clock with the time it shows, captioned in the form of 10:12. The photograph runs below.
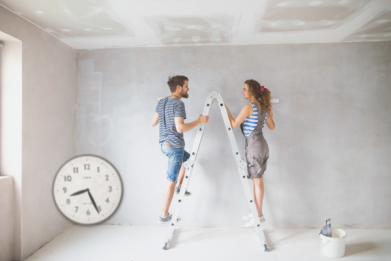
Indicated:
8:26
